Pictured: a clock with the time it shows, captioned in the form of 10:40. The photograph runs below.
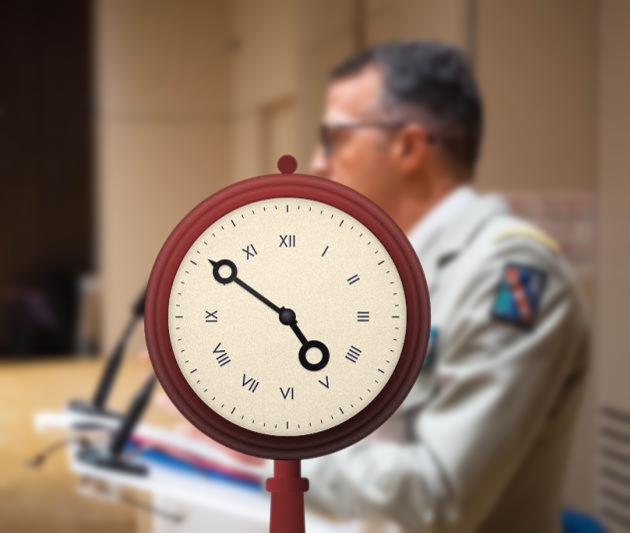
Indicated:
4:51
